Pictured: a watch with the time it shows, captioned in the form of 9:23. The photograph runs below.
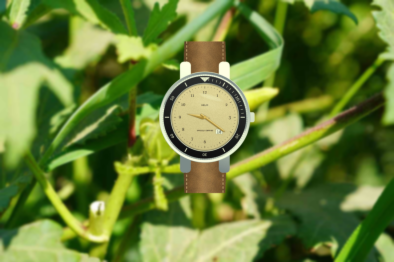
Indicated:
9:21
